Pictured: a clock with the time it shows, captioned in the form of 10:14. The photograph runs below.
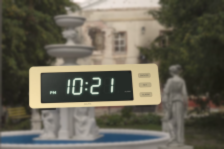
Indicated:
10:21
